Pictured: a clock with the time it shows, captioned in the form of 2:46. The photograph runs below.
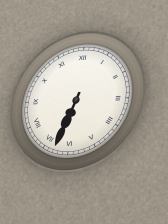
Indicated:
6:33
